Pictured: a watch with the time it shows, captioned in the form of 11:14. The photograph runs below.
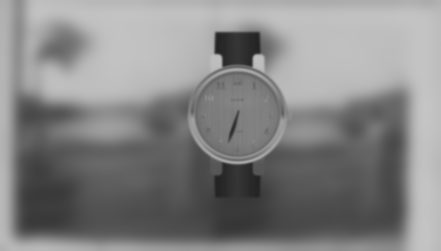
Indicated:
6:33
